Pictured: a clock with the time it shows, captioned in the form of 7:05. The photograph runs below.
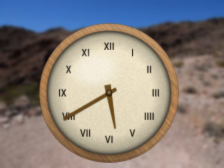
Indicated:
5:40
